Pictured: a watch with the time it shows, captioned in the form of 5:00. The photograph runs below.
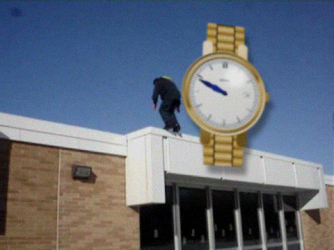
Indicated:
9:49
